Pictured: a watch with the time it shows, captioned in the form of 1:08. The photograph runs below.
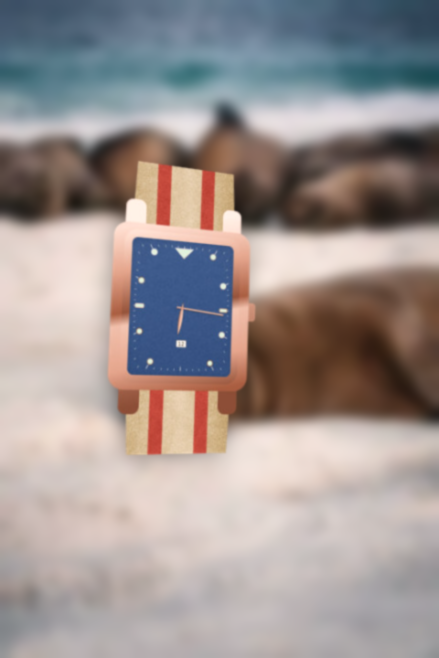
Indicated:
6:16
